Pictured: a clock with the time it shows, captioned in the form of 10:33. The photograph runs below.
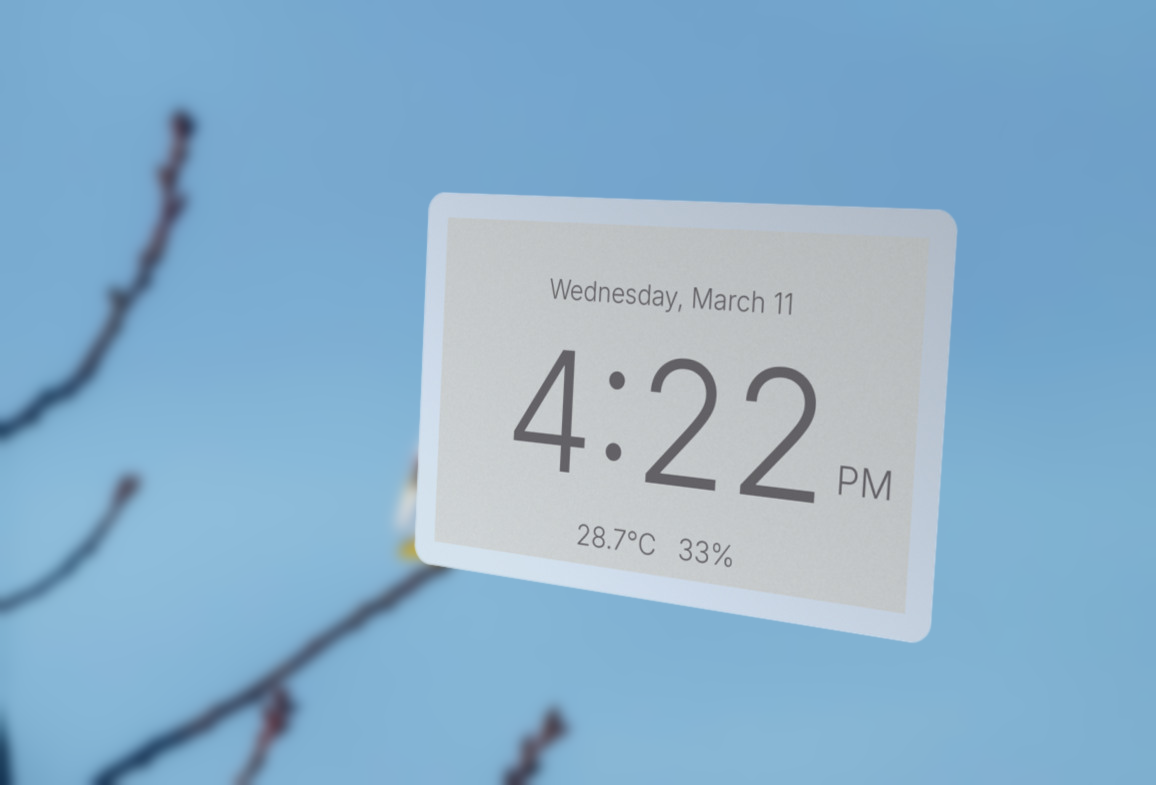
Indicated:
4:22
